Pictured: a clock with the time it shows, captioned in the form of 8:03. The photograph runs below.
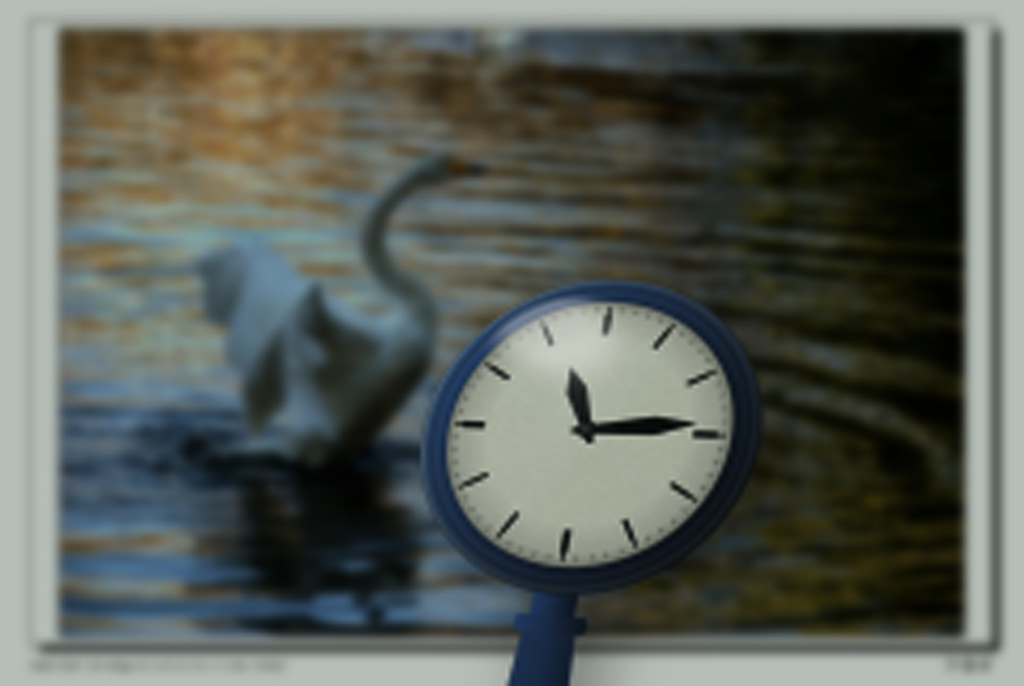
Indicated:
11:14
